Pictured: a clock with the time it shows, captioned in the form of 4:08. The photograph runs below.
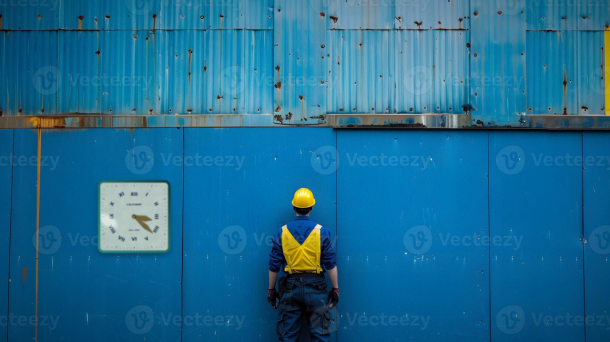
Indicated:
3:22
